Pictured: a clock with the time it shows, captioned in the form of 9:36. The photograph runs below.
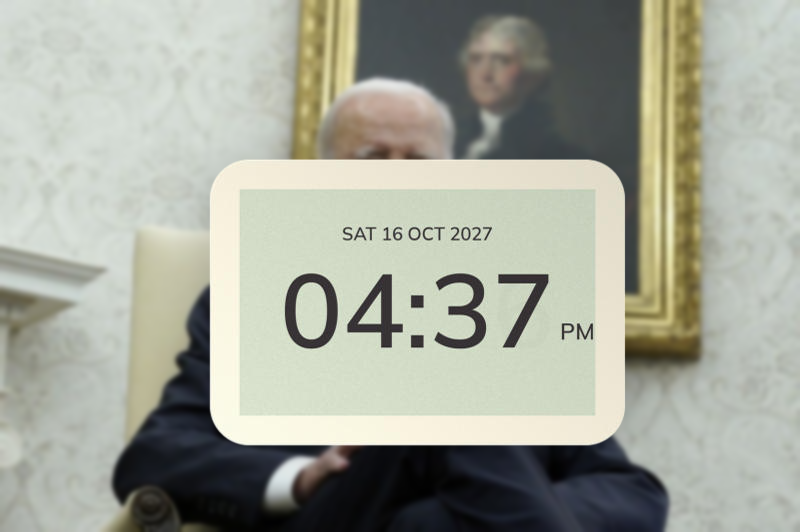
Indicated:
4:37
